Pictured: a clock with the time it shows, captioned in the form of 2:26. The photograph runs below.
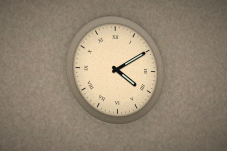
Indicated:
4:10
